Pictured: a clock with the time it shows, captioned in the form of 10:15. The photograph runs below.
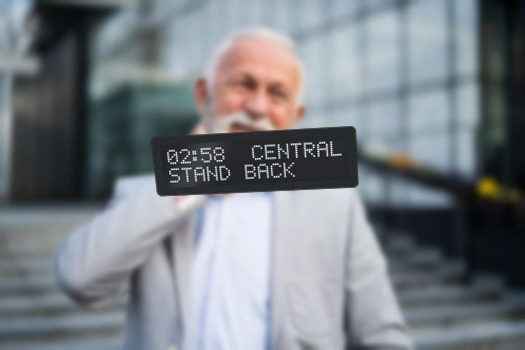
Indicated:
2:58
